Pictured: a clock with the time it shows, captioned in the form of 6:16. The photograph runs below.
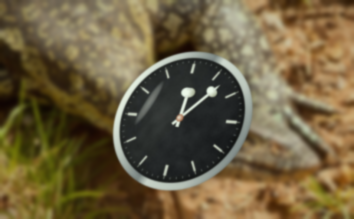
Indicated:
12:07
